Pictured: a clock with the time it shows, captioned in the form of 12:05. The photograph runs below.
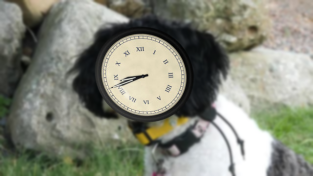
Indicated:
8:42
